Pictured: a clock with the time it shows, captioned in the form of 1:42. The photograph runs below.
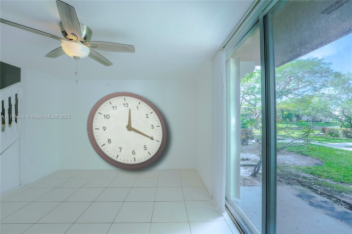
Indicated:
12:20
